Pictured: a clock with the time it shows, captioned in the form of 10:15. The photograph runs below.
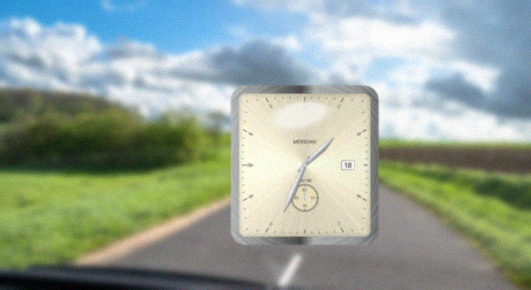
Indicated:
1:34
